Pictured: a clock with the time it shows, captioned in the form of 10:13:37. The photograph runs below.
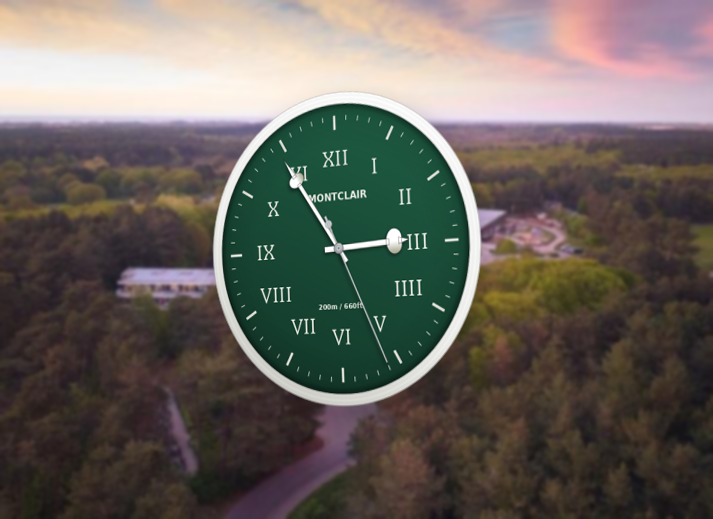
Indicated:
2:54:26
